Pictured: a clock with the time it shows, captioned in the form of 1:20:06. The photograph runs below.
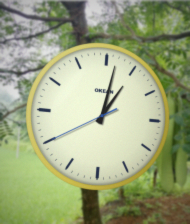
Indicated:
1:01:40
